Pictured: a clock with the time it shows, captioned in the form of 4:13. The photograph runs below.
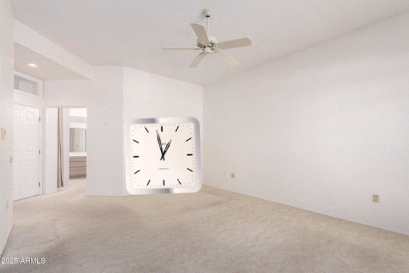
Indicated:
12:58
